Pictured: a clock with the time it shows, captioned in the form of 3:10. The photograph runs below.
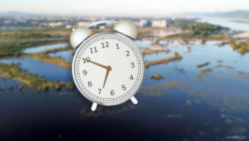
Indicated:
6:50
